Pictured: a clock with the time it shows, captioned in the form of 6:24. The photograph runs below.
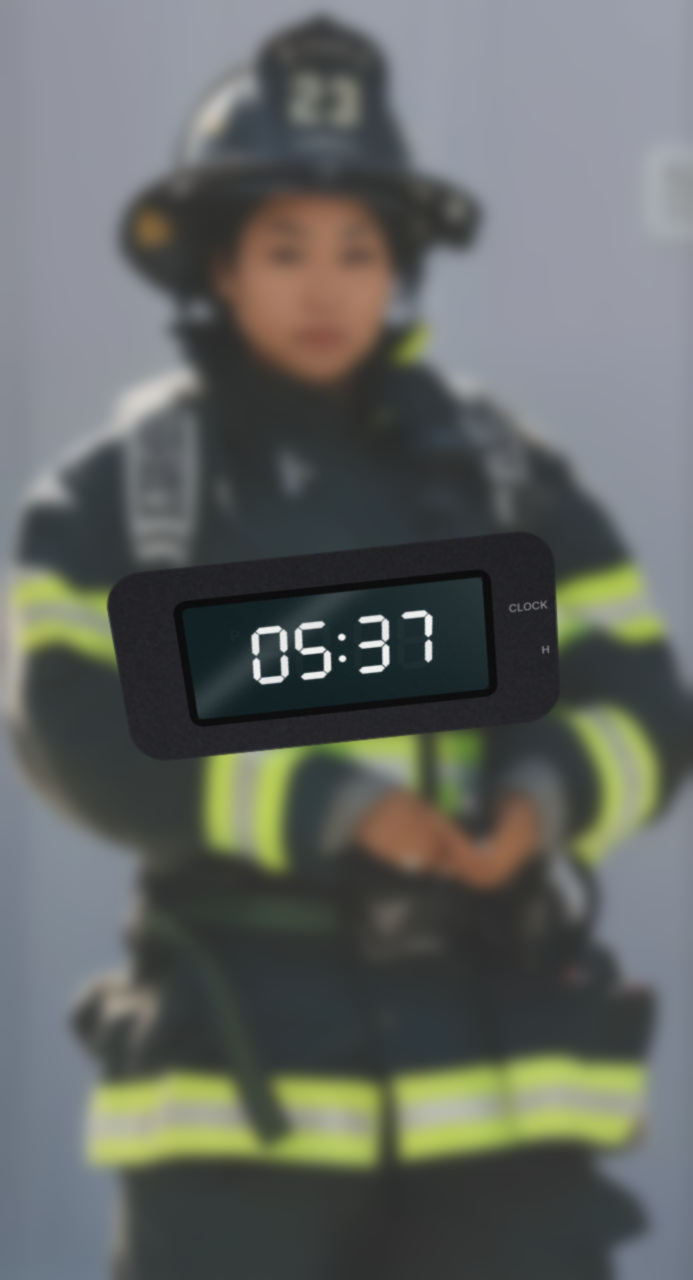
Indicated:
5:37
